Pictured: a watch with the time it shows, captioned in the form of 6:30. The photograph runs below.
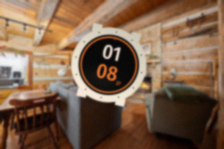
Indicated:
1:08
